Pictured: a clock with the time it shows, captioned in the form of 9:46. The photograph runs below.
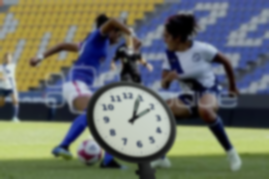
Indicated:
2:04
